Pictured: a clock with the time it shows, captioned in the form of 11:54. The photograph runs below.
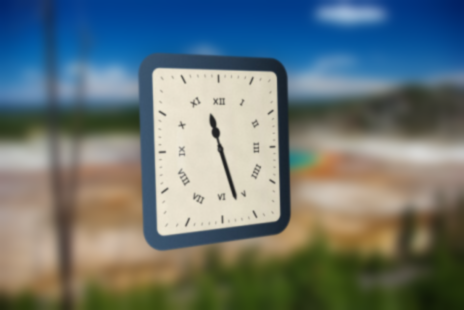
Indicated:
11:27
